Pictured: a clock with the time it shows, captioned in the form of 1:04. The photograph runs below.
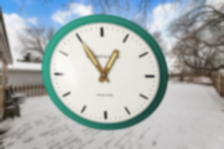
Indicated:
12:55
